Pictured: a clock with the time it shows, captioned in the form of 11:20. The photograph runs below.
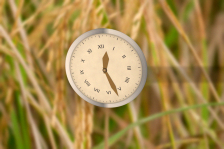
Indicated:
12:27
